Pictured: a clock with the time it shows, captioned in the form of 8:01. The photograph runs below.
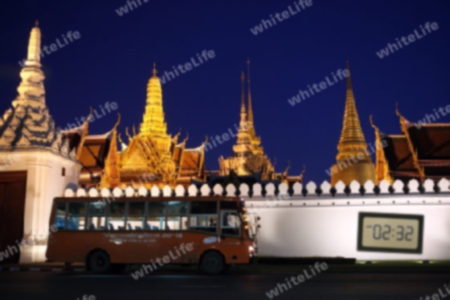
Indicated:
2:32
